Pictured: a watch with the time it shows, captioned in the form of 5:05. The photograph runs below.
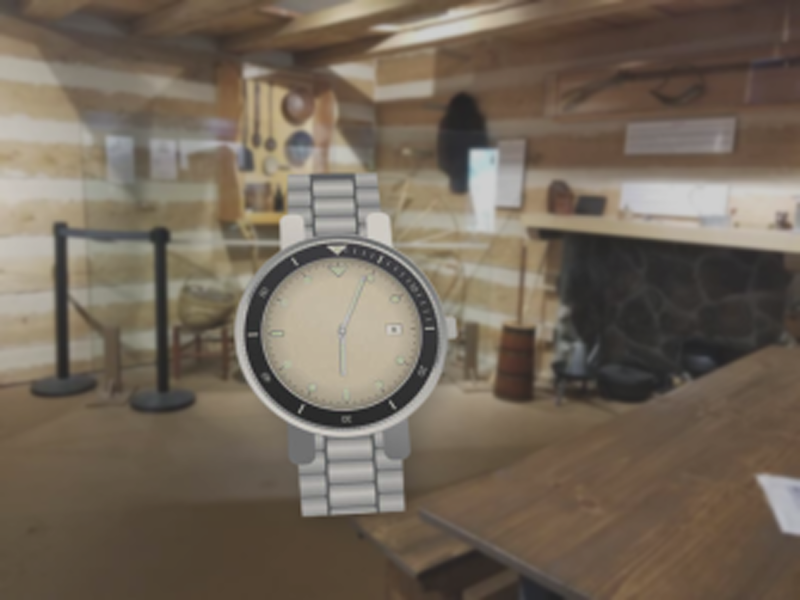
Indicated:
6:04
